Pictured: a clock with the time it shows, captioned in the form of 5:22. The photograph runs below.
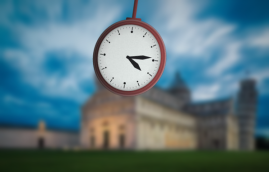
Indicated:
4:14
